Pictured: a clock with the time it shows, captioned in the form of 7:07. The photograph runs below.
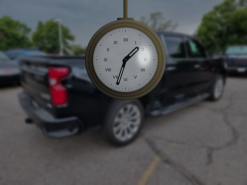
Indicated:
1:33
